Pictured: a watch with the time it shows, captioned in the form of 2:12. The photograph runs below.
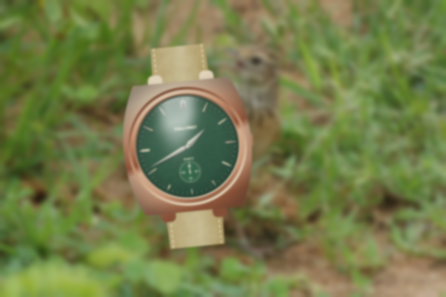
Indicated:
1:41
